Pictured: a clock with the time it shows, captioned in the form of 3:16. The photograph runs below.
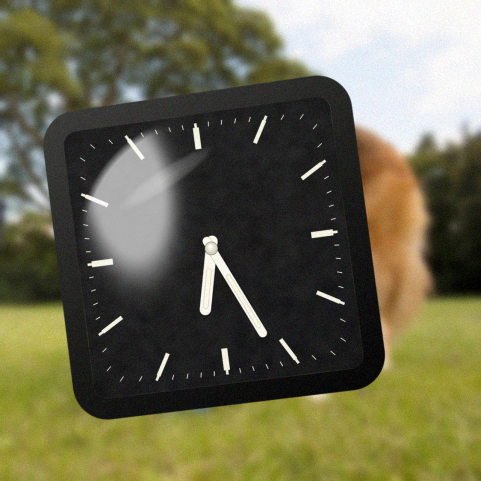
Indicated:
6:26
